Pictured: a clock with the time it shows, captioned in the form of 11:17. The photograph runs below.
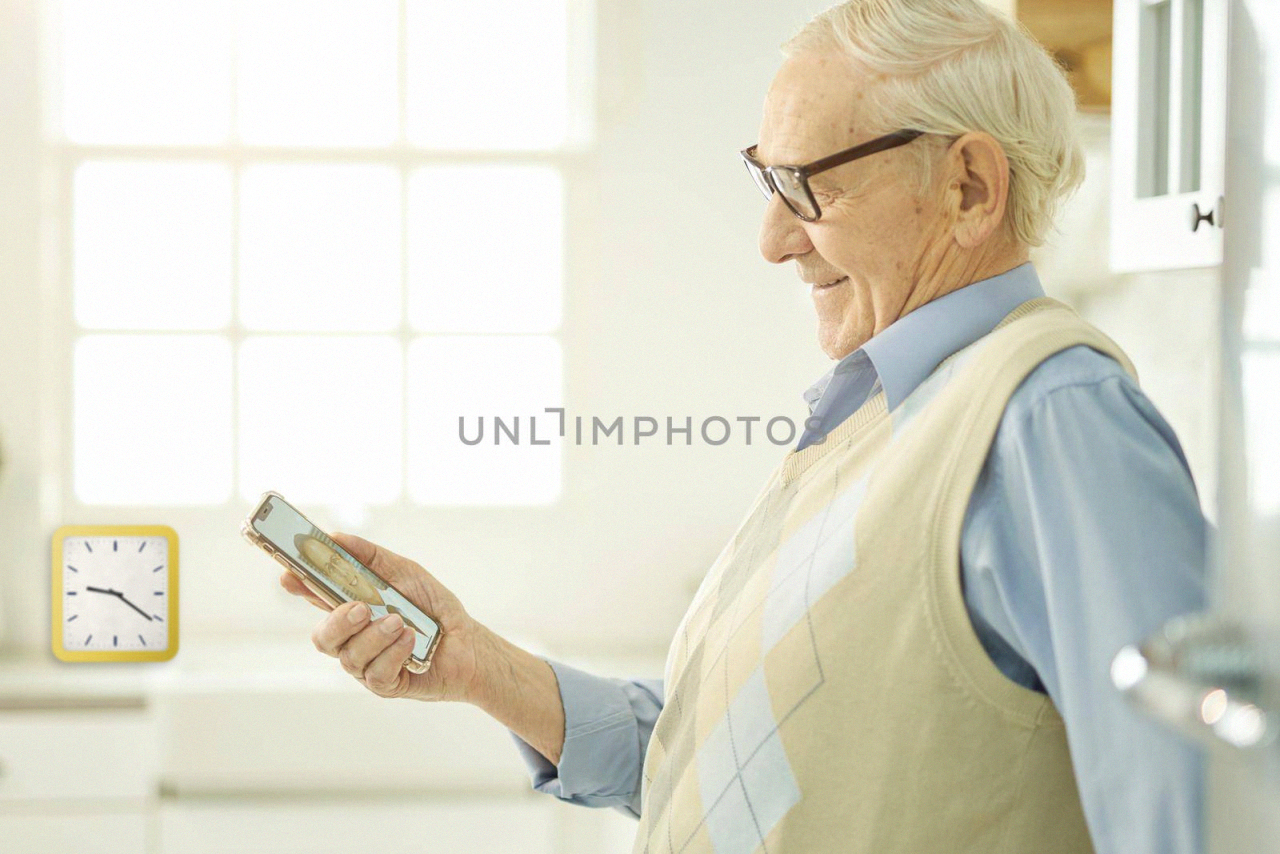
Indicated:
9:21
